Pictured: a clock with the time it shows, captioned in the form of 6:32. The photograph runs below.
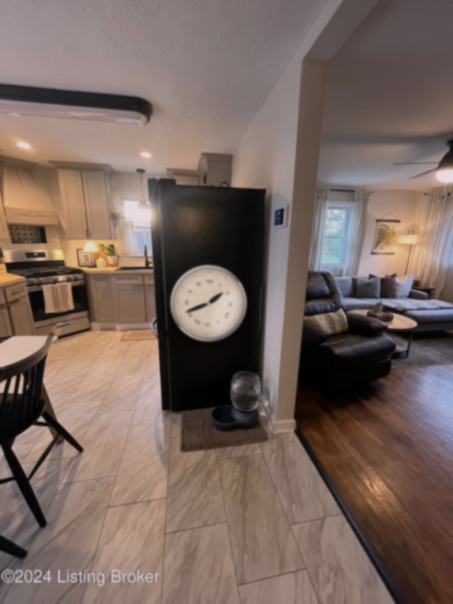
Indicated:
1:41
